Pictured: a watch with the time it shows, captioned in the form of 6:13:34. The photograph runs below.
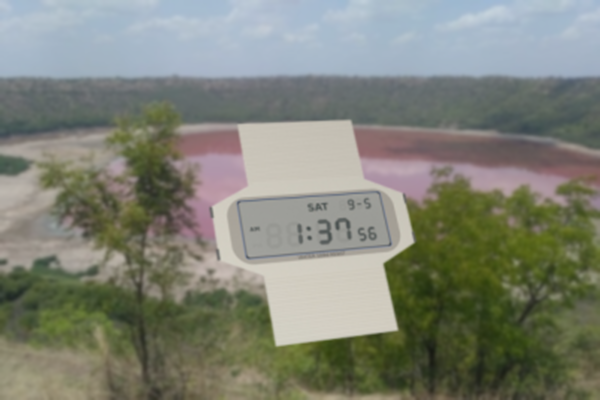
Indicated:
1:37:56
